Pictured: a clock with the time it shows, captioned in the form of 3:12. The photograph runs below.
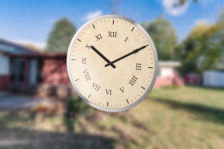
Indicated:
10:10
